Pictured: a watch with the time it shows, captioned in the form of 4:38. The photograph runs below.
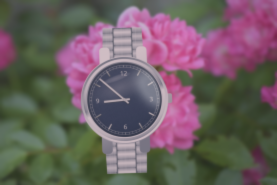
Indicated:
8:52
